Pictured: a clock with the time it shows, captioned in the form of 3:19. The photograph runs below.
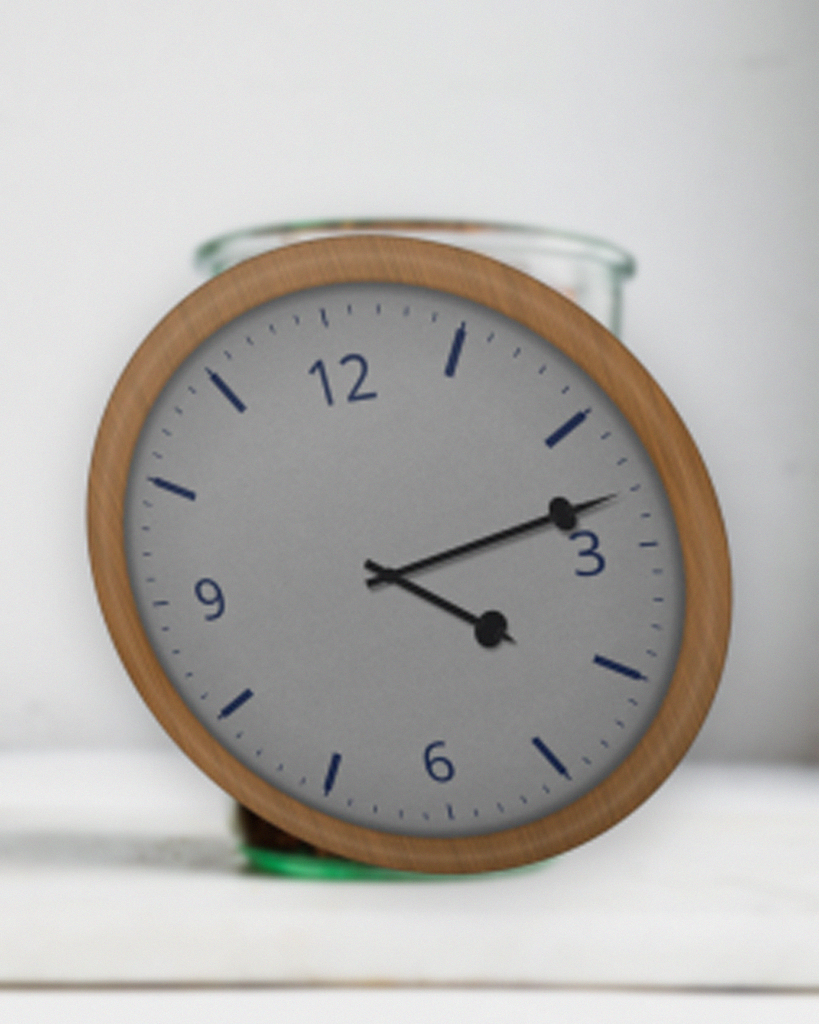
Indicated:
4:13
